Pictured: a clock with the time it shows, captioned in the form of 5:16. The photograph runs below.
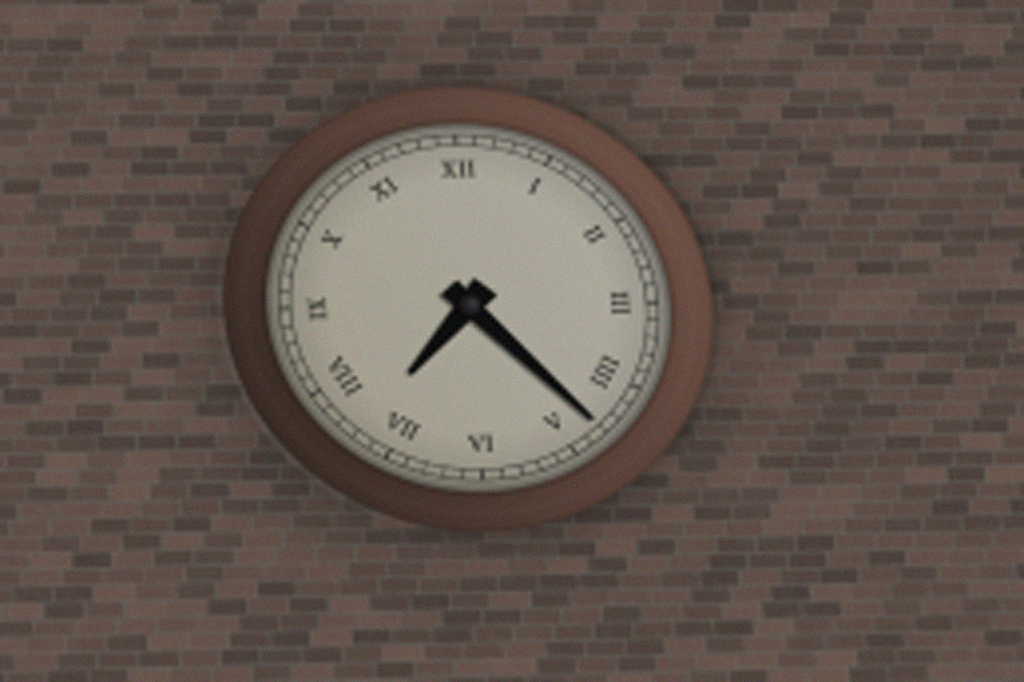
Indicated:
7:23
